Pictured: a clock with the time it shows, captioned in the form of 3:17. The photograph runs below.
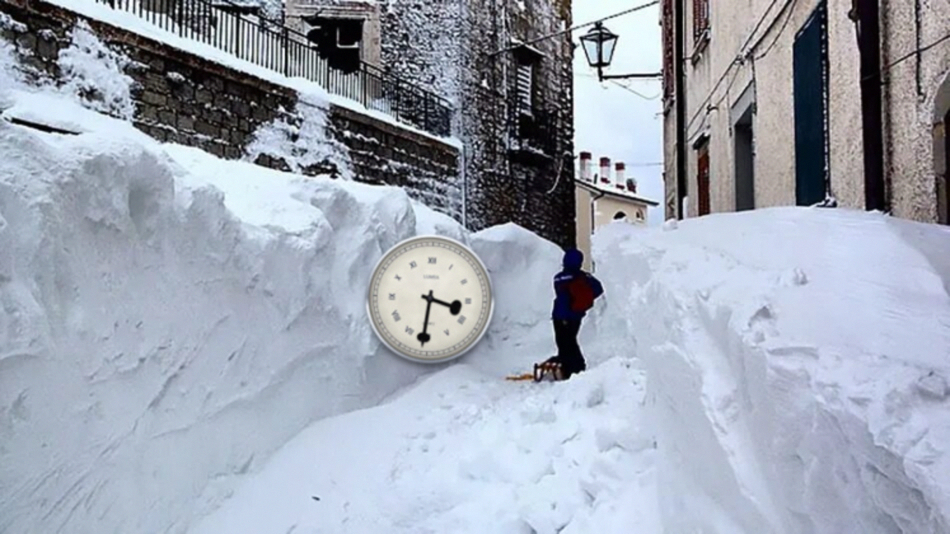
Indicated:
3:31
